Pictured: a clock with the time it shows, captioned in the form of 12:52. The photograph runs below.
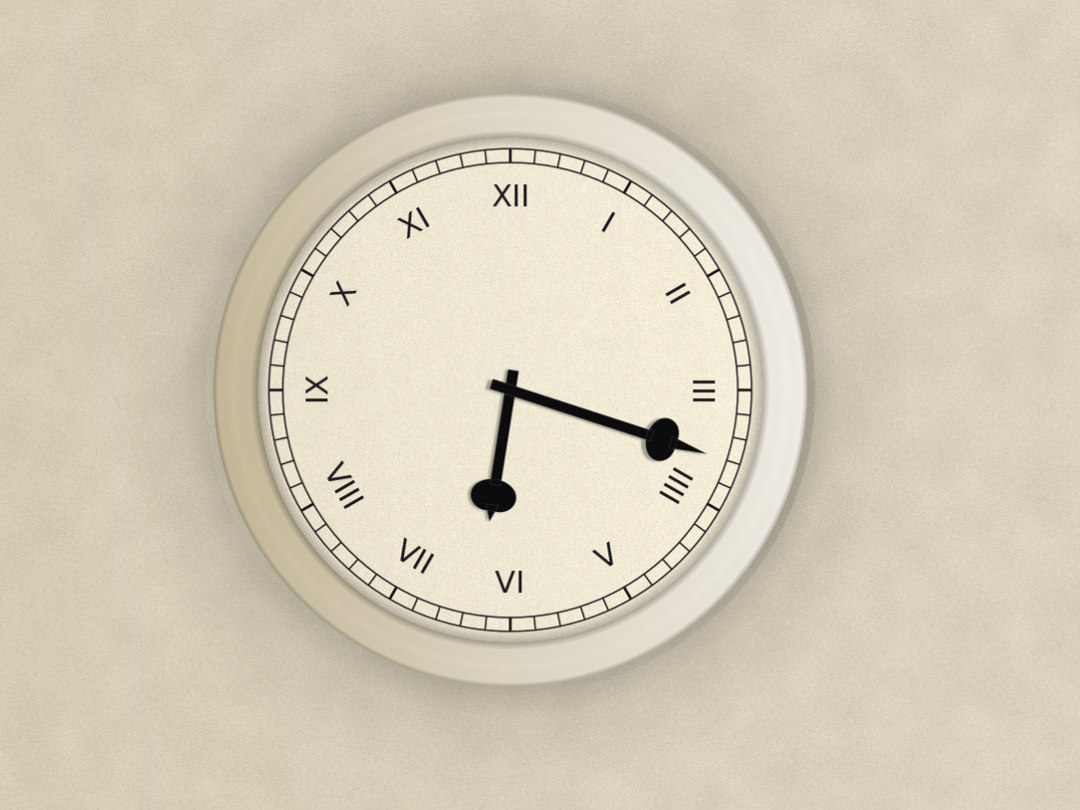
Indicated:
6:18
